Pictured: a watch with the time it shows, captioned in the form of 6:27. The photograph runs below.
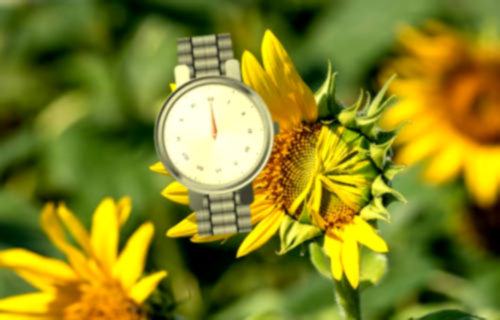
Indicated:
12:00
